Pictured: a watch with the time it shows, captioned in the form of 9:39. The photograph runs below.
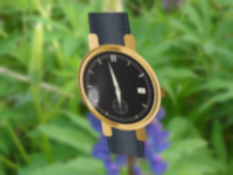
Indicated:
5:58
